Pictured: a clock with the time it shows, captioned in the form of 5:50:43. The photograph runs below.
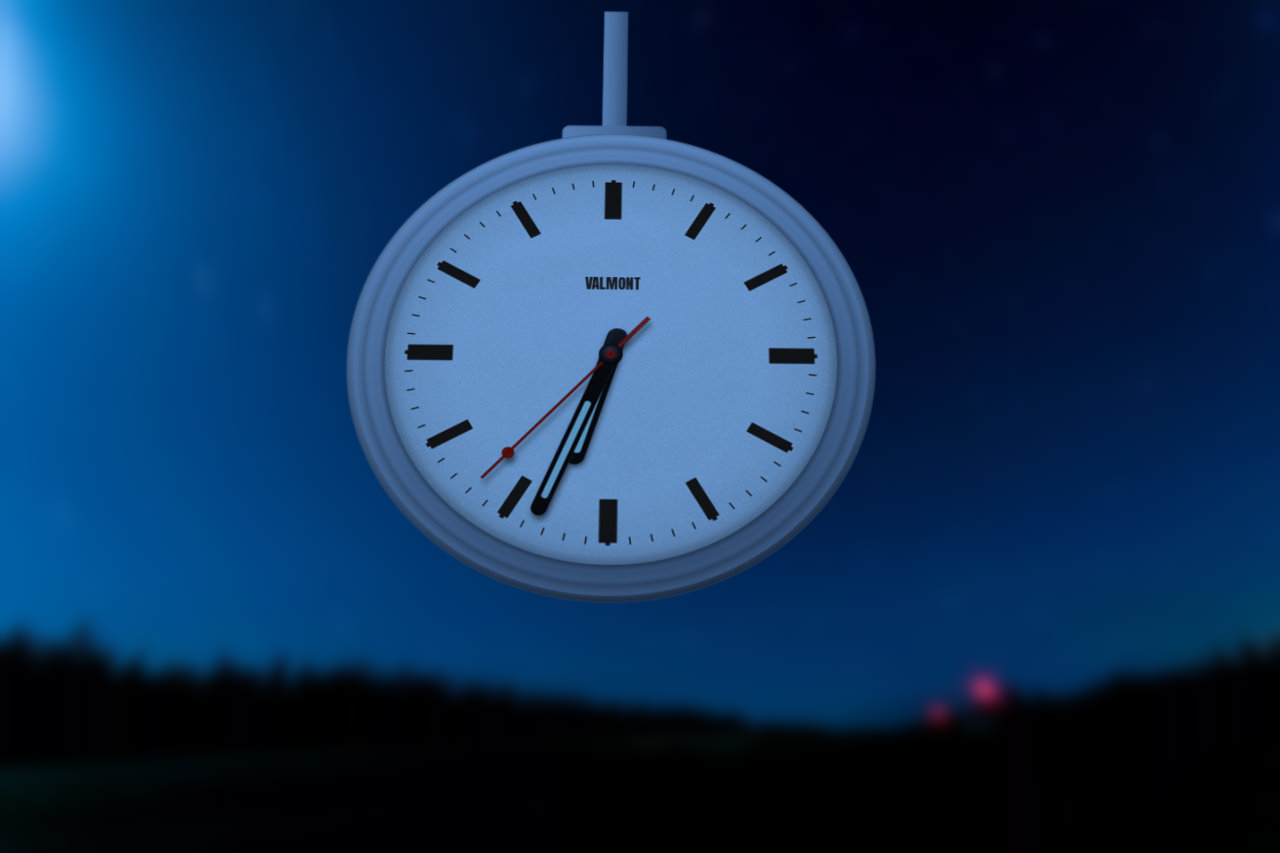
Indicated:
6:33:37
